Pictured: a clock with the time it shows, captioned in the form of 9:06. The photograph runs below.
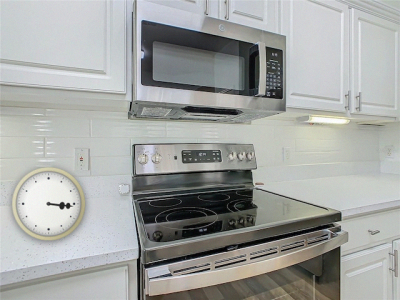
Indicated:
3:16
